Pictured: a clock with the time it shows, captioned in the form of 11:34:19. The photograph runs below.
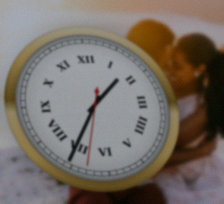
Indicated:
1:35:33
